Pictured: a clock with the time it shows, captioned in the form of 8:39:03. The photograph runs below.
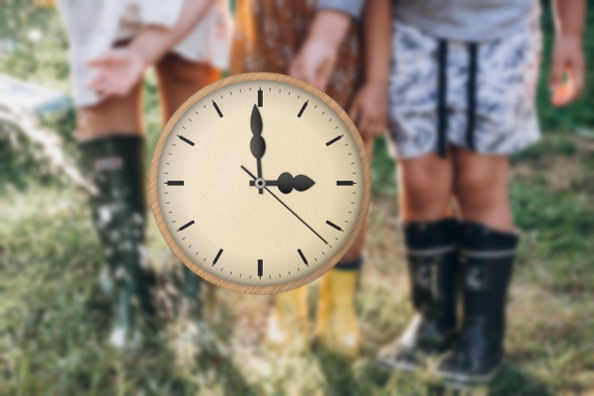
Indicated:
2:59:22
